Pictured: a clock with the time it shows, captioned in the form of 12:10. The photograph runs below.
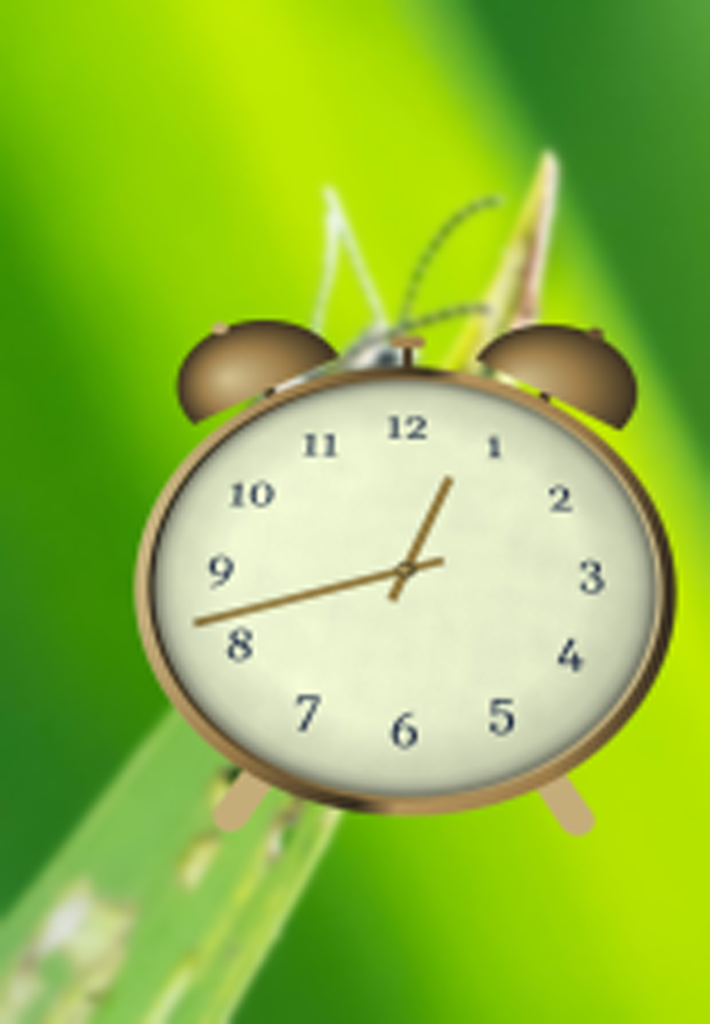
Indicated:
12:42
